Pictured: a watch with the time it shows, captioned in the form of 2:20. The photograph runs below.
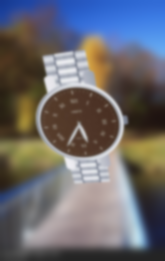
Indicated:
5:36
